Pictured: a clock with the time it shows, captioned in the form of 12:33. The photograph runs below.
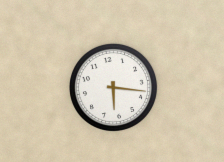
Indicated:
6:18
